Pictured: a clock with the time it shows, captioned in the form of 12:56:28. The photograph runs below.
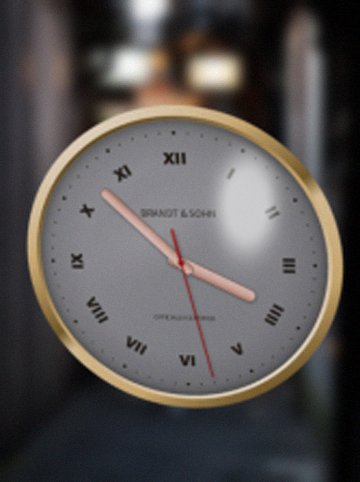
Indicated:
3:52:28
